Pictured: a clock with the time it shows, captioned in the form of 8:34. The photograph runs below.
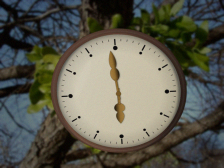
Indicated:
5:59
